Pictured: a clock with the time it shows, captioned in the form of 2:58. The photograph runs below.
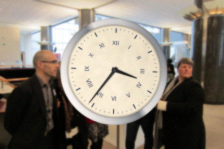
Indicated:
3:36
